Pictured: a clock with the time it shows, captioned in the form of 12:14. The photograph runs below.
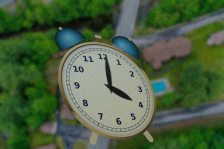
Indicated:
4:01
